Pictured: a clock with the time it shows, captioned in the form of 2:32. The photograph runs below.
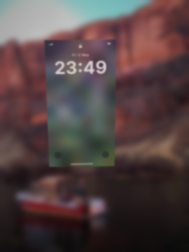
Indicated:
23:49
